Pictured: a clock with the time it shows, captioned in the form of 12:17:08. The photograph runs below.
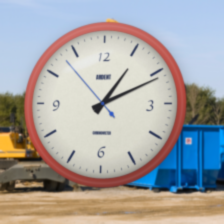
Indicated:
1:10:53
